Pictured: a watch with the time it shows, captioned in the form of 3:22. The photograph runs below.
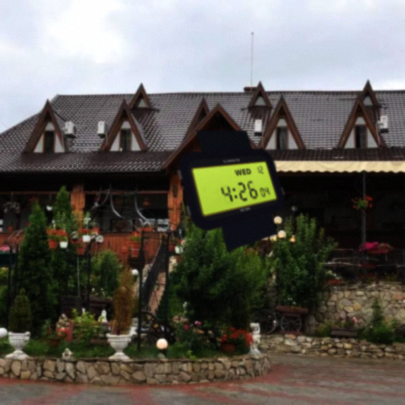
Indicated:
4:26
